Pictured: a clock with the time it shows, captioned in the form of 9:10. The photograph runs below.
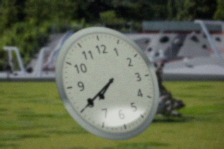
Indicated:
7:40
